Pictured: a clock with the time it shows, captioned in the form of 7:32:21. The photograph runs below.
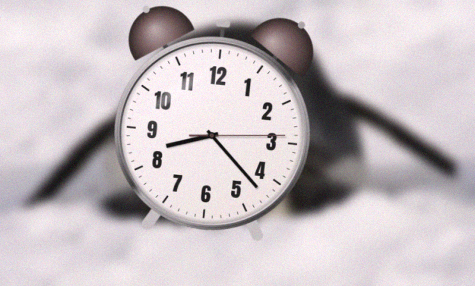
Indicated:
8:22:14
